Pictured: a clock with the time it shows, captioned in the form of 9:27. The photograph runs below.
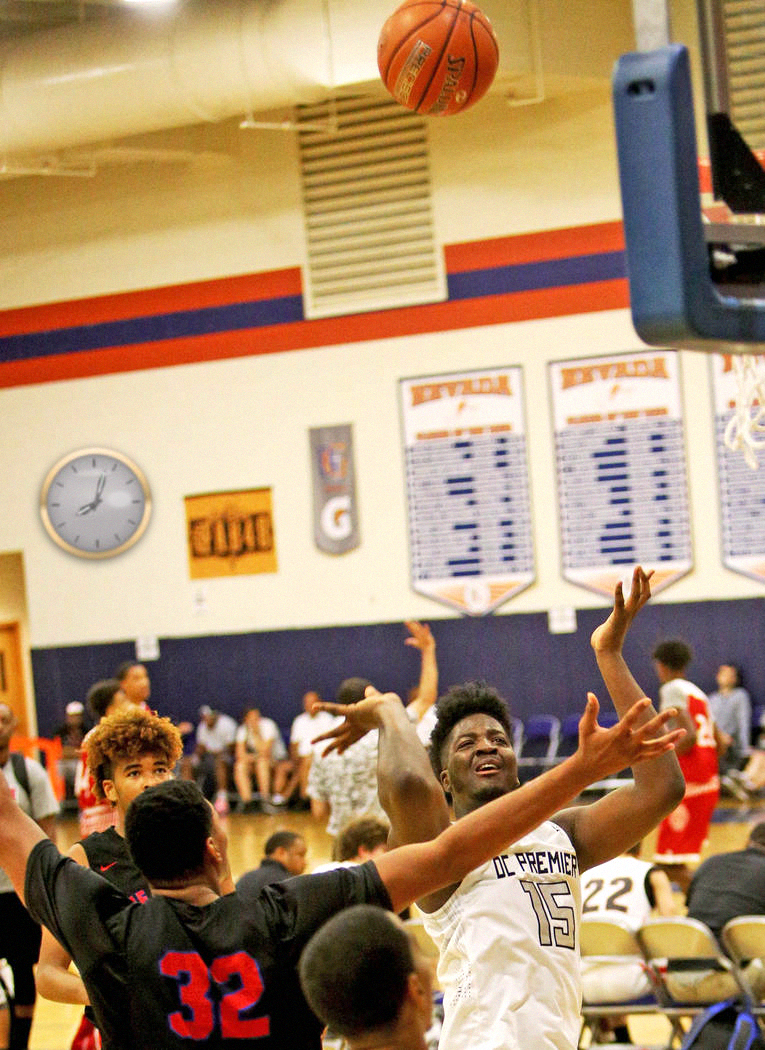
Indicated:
8:03
